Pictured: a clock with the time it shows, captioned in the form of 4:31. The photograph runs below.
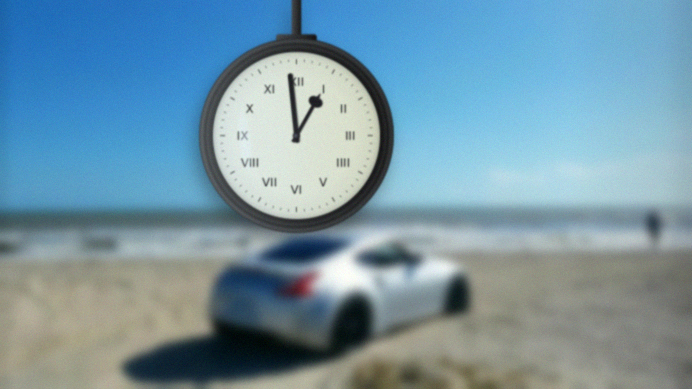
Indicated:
12:59
